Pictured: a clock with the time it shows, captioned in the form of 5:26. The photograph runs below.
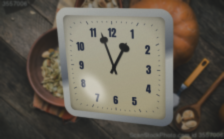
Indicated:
12:57
